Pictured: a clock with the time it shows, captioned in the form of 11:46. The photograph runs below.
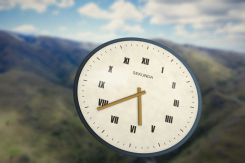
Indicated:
5:39
